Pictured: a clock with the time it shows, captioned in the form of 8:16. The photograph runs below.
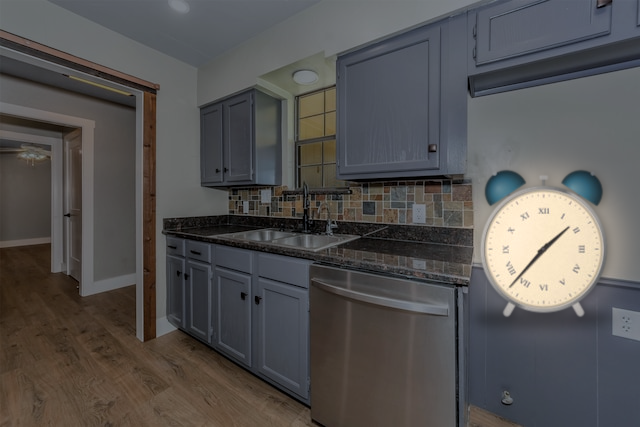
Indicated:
1:37
